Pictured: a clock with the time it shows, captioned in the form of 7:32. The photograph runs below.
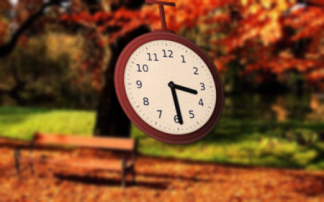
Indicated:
3:29
